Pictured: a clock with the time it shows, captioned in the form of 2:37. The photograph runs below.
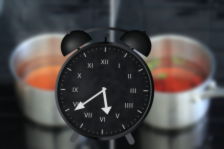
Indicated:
5:39
